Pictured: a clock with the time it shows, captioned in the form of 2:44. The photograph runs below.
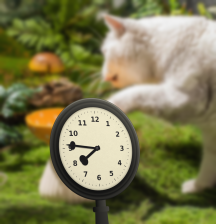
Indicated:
7:46
